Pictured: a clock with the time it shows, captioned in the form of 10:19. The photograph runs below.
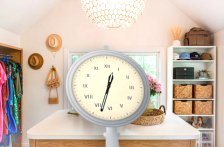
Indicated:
12:33
